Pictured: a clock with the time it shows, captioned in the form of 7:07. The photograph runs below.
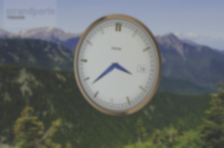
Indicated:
3:38
